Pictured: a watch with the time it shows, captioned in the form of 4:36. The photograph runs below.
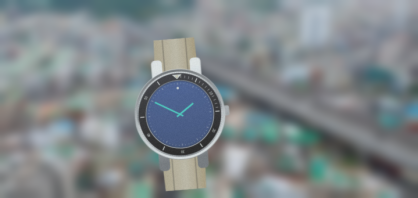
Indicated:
1:50
